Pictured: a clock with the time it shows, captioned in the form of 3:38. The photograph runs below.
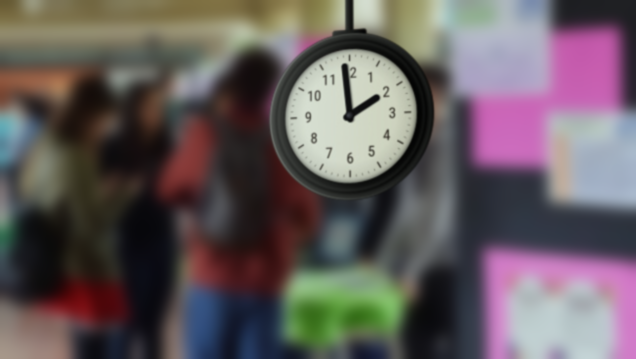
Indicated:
1:59
